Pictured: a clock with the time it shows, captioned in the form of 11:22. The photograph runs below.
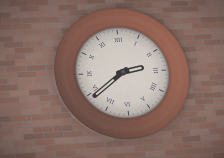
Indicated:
2:39
